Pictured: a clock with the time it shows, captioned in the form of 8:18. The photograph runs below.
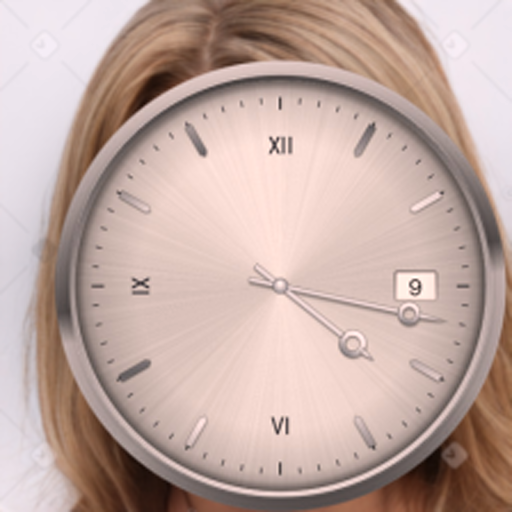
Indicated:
4:17
